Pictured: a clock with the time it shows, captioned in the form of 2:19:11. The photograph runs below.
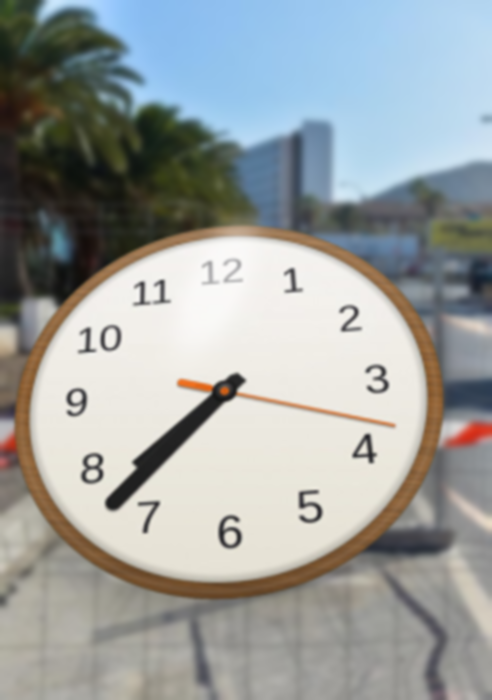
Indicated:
7:37:18
